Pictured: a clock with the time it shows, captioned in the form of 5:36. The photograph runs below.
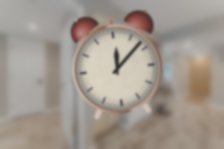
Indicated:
12:08
